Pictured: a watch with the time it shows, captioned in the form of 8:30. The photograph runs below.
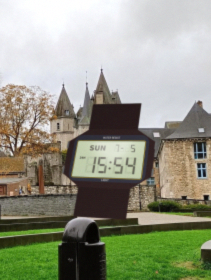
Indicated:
15:54
